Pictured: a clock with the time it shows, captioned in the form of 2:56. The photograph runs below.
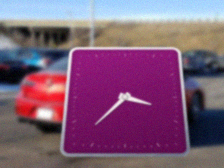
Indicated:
3:37
